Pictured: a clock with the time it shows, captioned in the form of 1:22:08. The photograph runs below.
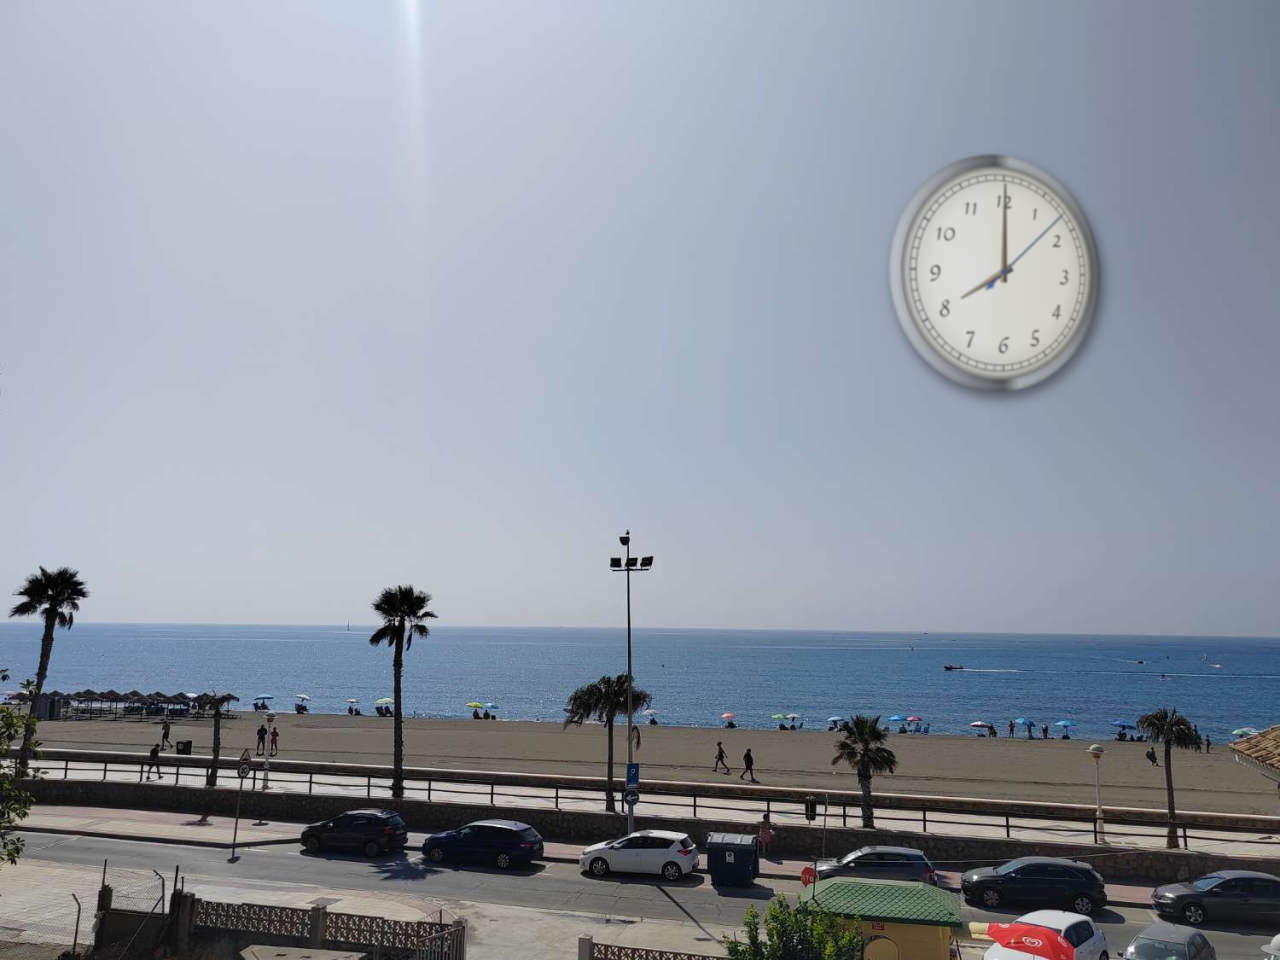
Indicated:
8:00:08
